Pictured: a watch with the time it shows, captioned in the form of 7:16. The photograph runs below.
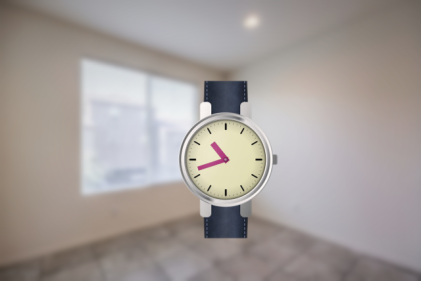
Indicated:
10:42
